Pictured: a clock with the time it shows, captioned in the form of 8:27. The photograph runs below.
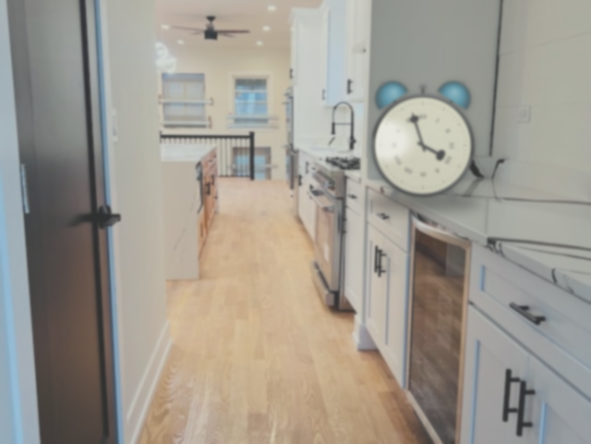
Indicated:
3:57
